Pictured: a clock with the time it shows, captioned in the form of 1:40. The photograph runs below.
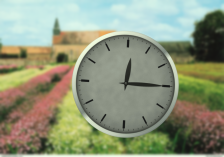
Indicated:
12:15
